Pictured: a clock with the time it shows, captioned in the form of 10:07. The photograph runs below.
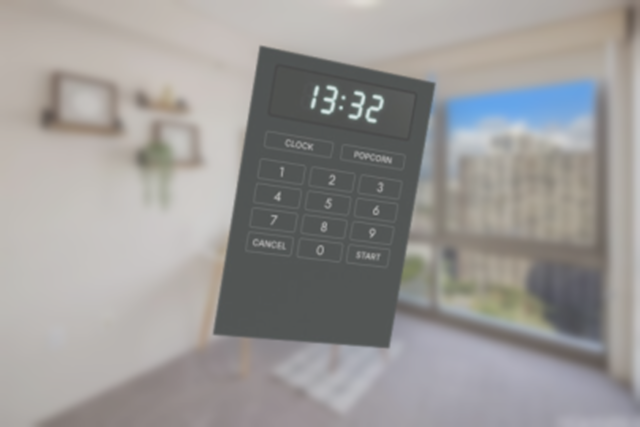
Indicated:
13:32
